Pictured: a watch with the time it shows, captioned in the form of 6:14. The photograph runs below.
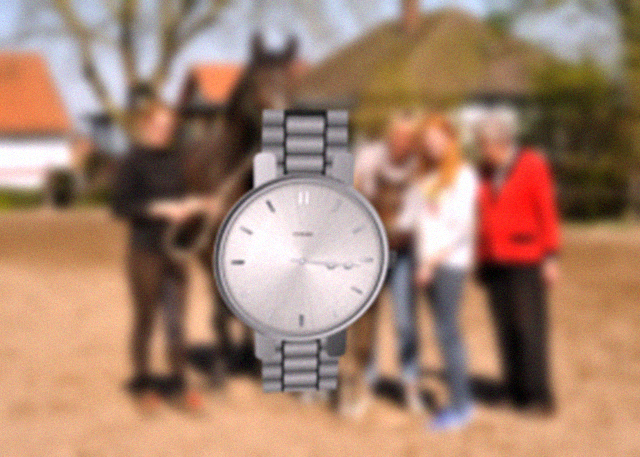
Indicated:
3:16
